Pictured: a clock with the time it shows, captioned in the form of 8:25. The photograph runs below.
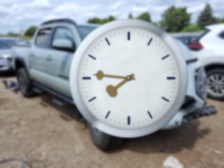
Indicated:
7:46
